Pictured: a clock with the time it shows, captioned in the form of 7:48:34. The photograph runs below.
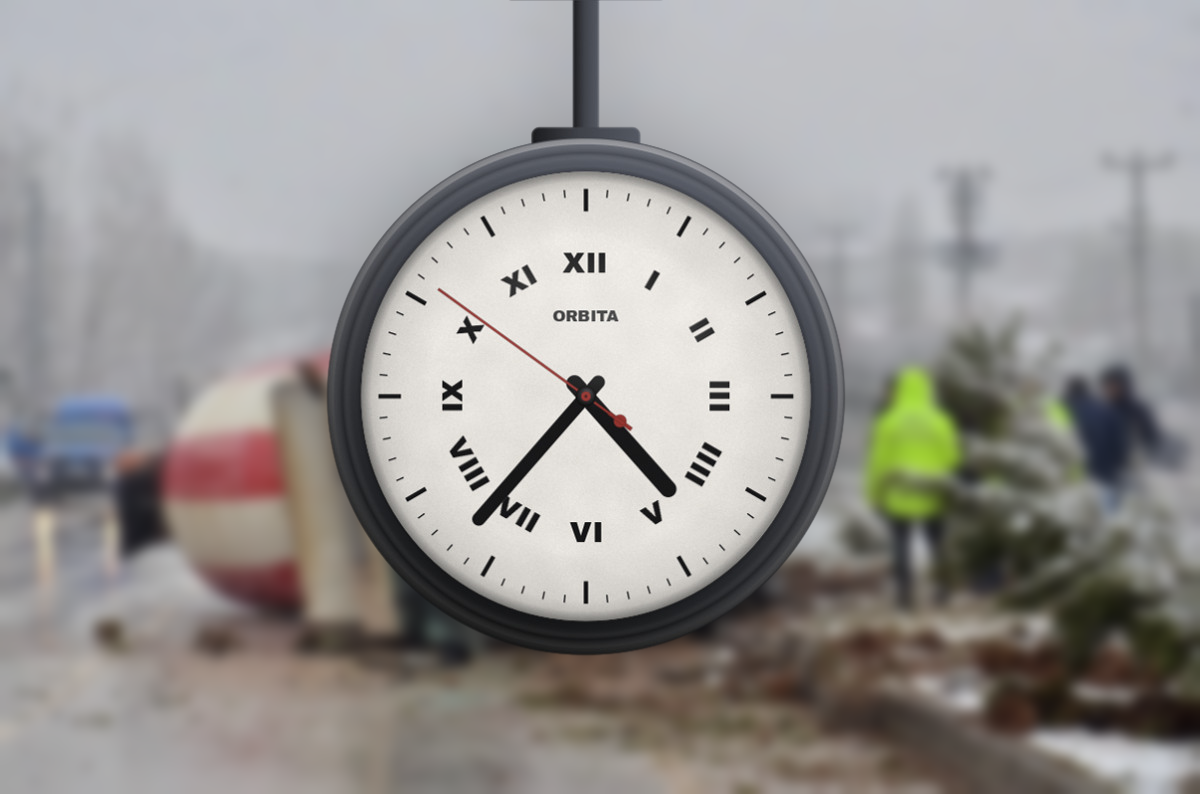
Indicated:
4:36:51
